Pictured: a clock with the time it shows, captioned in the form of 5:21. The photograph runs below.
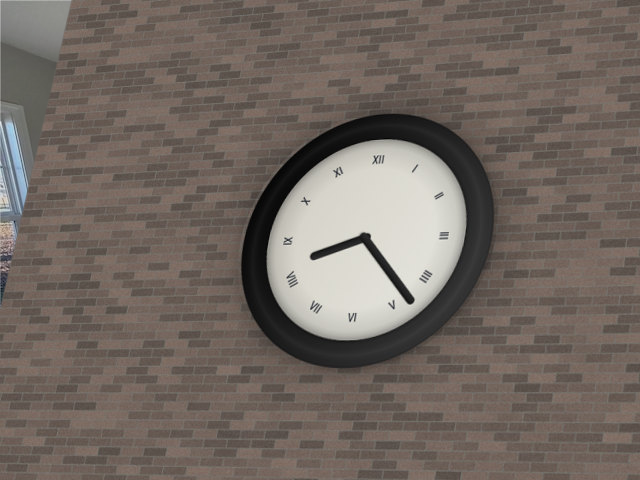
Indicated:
8:23
